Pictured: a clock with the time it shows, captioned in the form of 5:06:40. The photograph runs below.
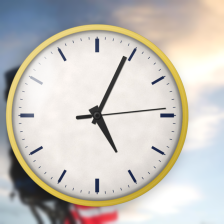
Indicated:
5:04:14
